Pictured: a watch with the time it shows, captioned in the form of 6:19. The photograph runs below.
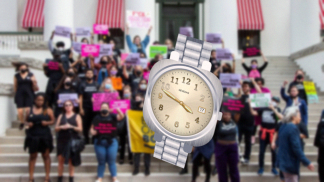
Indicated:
3:48
